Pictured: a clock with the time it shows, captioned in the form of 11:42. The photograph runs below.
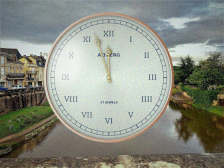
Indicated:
11:57
